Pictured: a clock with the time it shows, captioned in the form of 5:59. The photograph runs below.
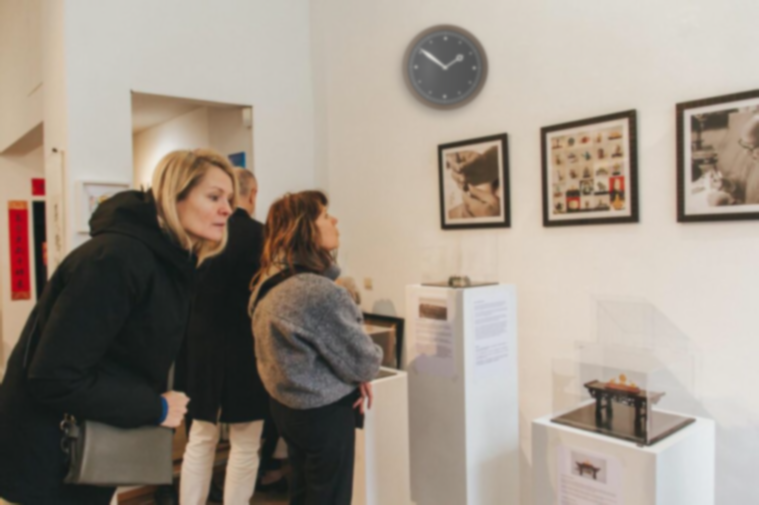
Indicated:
1:51
